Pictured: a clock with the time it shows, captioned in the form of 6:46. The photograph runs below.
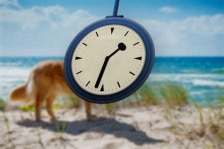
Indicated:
1:32
